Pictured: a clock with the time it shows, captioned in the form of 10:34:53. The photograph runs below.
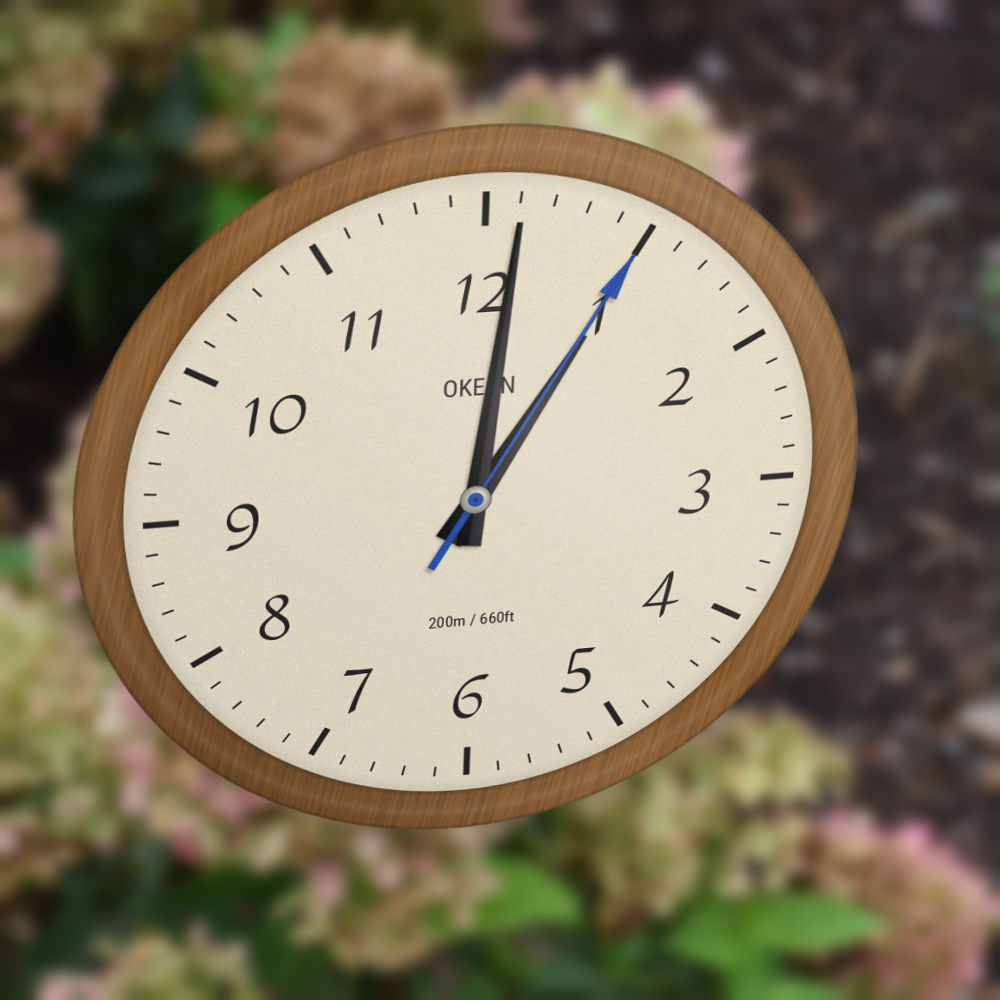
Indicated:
1:01:05
